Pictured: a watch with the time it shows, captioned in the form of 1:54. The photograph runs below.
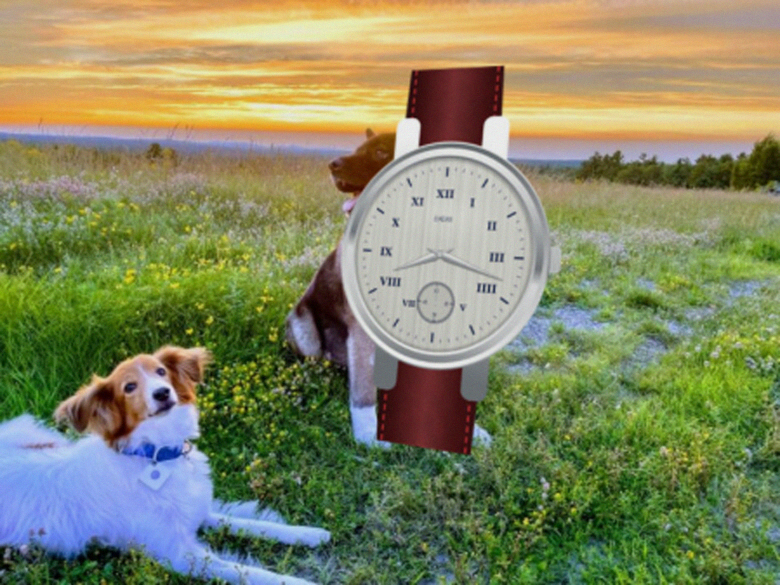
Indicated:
8:18
